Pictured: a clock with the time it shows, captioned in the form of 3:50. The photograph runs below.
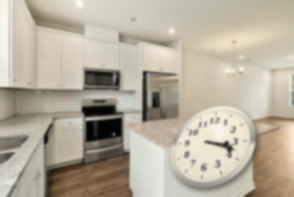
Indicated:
3:18
